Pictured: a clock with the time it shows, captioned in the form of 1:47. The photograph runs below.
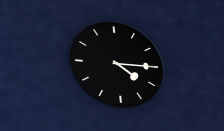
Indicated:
4:15
